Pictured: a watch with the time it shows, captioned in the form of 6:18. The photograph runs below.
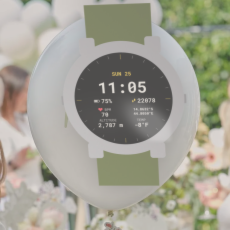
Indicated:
11:05
